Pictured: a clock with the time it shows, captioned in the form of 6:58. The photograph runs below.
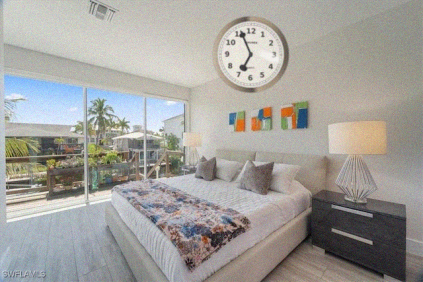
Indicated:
6:56
